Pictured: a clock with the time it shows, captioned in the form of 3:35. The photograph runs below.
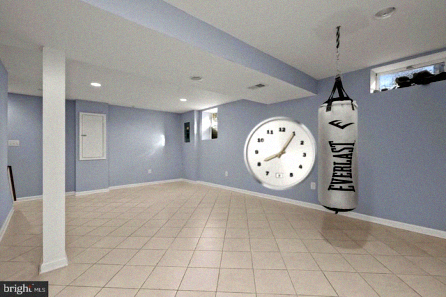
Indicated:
8:05
